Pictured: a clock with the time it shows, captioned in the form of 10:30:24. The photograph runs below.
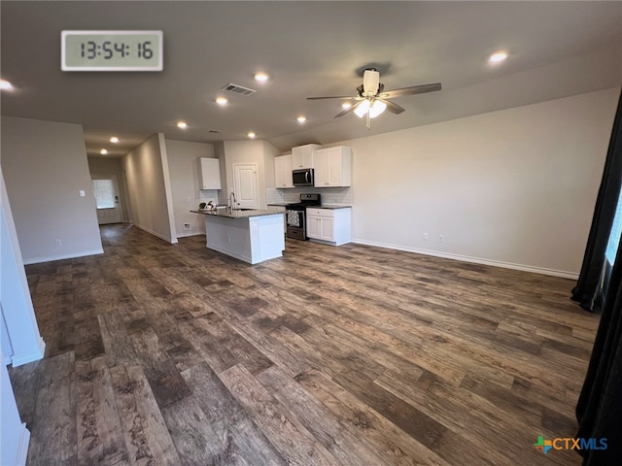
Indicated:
13:54:16
